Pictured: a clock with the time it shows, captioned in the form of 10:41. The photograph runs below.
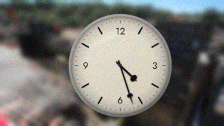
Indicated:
4:27
